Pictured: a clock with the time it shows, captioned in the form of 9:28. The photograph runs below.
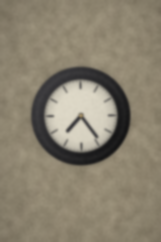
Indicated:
7:24
